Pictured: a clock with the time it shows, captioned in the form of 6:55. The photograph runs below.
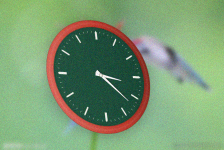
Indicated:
3:22
